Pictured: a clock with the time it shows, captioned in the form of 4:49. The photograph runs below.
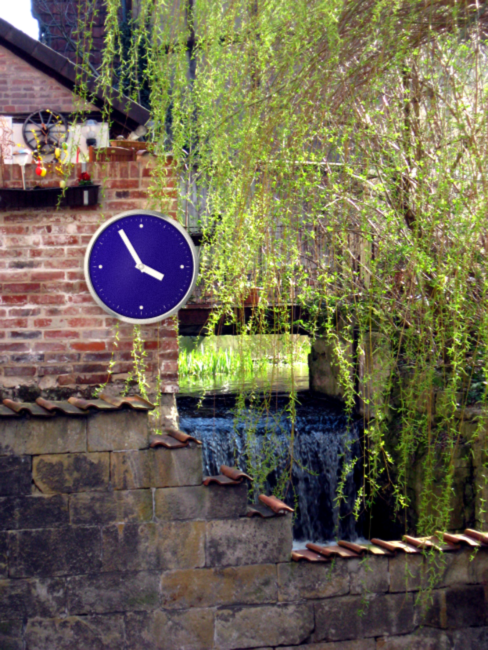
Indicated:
3:55
